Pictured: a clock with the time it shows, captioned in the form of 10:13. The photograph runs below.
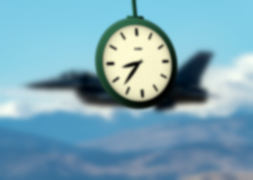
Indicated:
8:37
